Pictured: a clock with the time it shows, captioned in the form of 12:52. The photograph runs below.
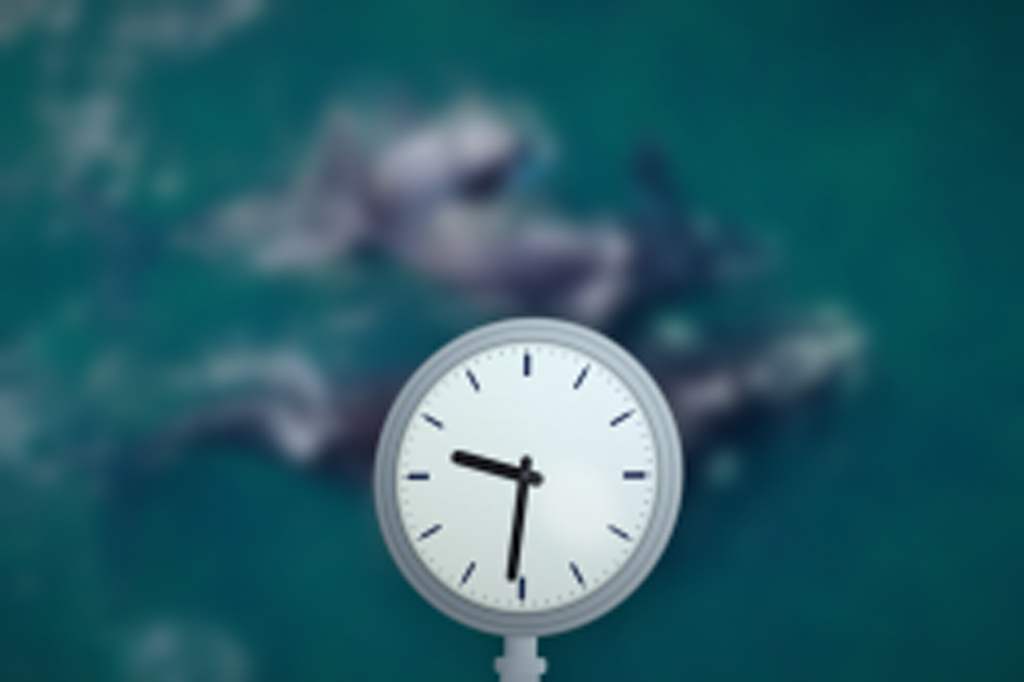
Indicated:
9:31
